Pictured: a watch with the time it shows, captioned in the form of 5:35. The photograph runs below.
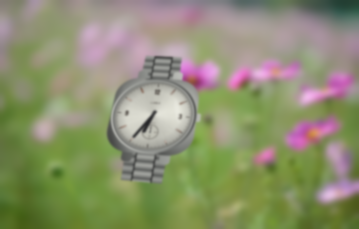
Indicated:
6:35
